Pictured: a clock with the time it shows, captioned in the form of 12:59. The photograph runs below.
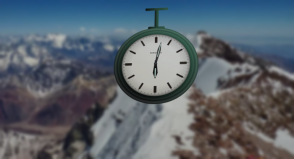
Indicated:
6:02
